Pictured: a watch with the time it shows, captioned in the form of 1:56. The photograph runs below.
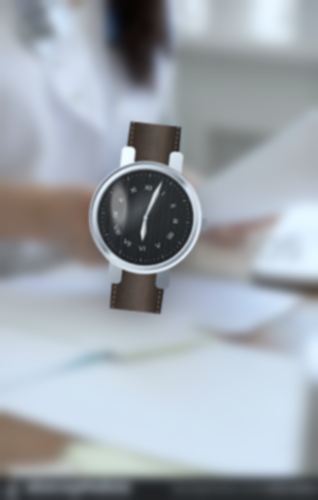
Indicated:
6:03
